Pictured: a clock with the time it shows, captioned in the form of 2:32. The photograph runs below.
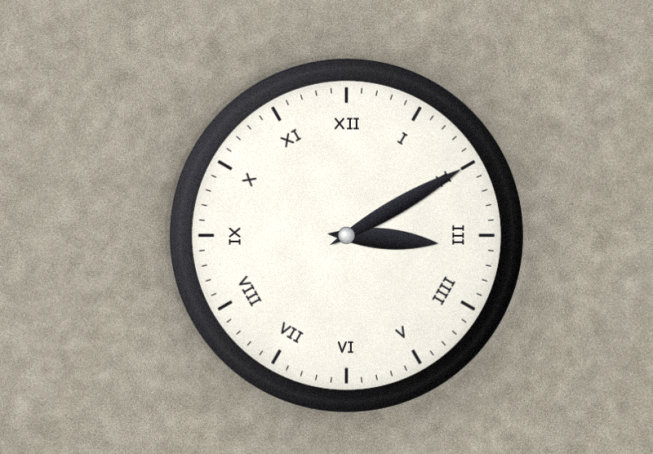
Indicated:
3:10
